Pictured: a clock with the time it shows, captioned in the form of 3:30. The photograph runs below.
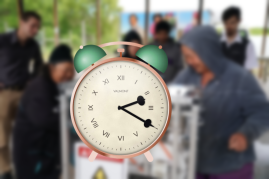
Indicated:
2:20
